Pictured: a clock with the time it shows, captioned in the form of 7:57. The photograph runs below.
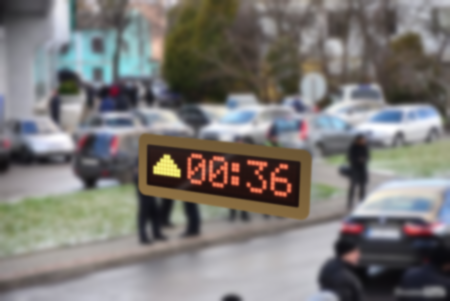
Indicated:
0:36
